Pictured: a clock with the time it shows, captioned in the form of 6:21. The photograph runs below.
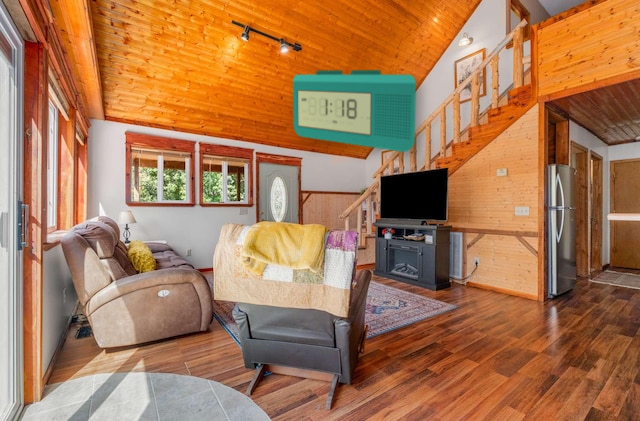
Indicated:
1:18
